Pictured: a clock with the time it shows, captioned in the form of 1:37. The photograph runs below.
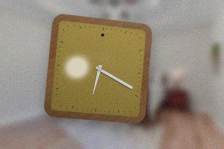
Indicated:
6:19
